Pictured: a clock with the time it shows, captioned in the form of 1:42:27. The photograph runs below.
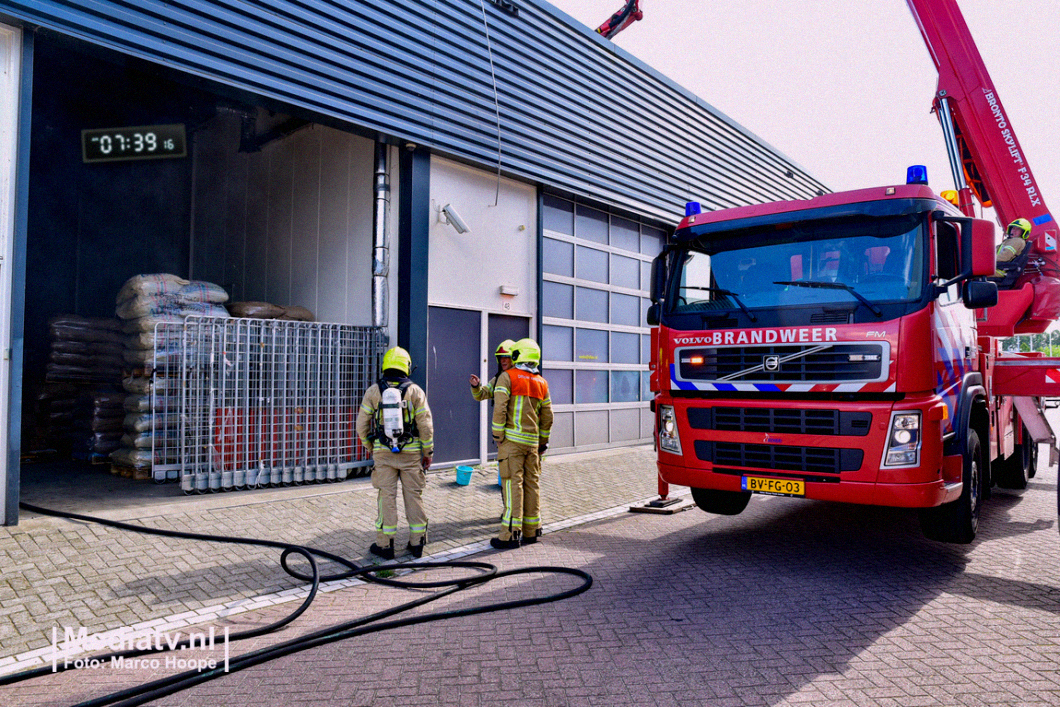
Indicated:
7:39:16
